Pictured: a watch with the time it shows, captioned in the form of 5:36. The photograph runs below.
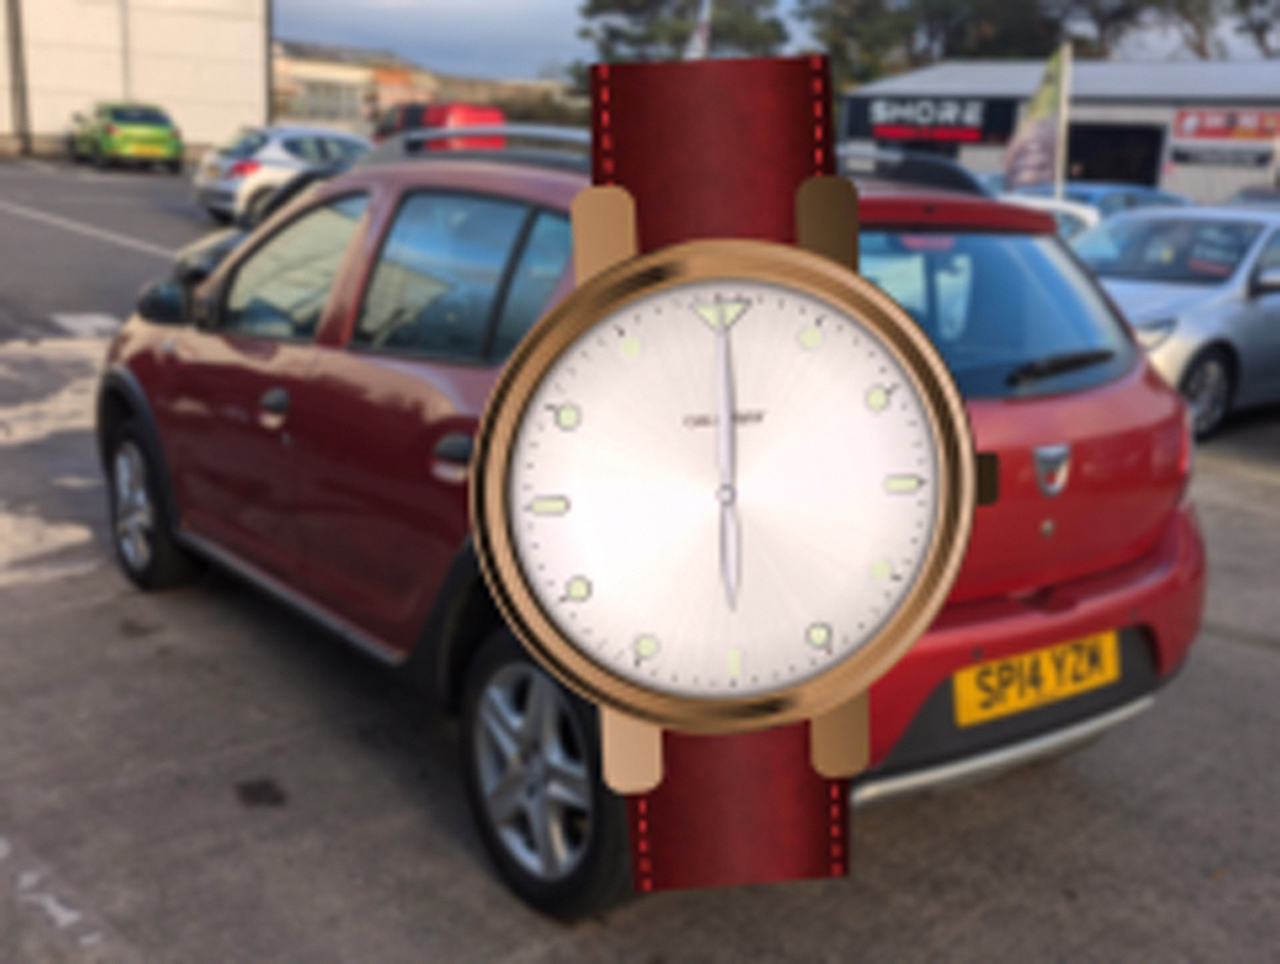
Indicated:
6:00
